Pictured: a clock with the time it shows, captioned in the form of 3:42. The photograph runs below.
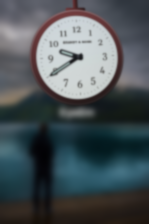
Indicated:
9:40
